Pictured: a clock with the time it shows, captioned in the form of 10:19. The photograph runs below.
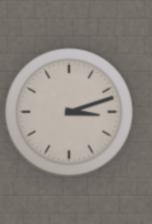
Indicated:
3:12
